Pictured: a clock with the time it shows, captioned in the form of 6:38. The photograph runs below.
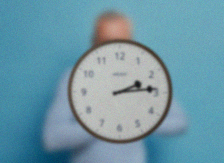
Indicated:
2:14
